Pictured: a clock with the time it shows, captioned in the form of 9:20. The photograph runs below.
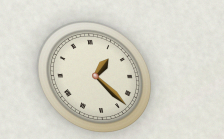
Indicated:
1:23
